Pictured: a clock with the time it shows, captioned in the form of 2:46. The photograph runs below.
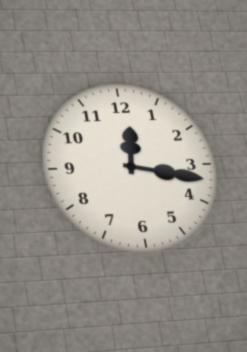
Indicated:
12:17
